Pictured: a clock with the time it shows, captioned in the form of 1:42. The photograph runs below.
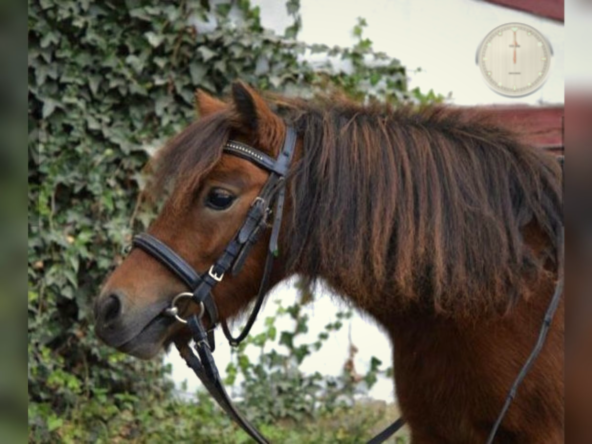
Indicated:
12:00
